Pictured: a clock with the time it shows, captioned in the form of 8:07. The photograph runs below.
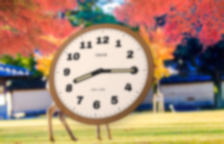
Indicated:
8:15
